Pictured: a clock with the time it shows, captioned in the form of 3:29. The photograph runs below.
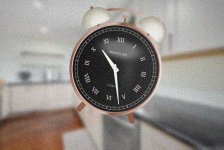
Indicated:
10:27
